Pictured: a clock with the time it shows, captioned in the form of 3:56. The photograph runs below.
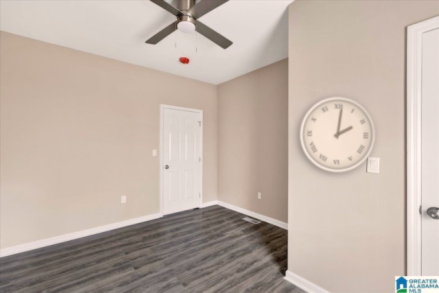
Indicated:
2:01
